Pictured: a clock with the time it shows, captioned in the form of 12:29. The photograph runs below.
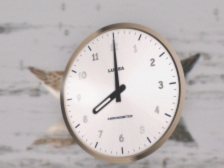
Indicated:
8:00
